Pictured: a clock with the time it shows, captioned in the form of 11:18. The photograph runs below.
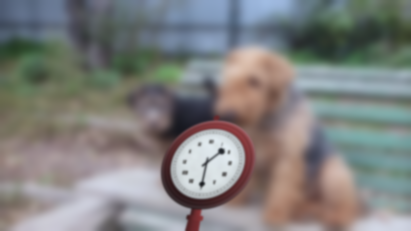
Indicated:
1:30
